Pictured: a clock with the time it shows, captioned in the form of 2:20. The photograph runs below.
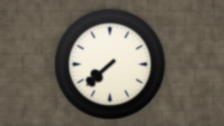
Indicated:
7:38
